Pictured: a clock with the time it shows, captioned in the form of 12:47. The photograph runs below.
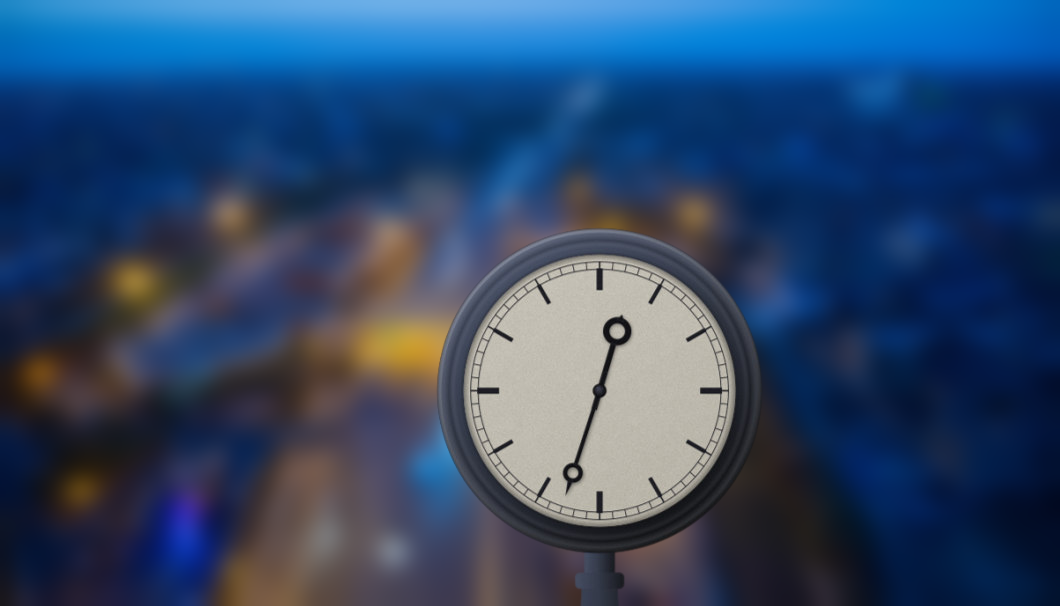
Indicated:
12:33
